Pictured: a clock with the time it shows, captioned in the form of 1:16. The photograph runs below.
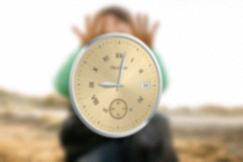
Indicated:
9:02
